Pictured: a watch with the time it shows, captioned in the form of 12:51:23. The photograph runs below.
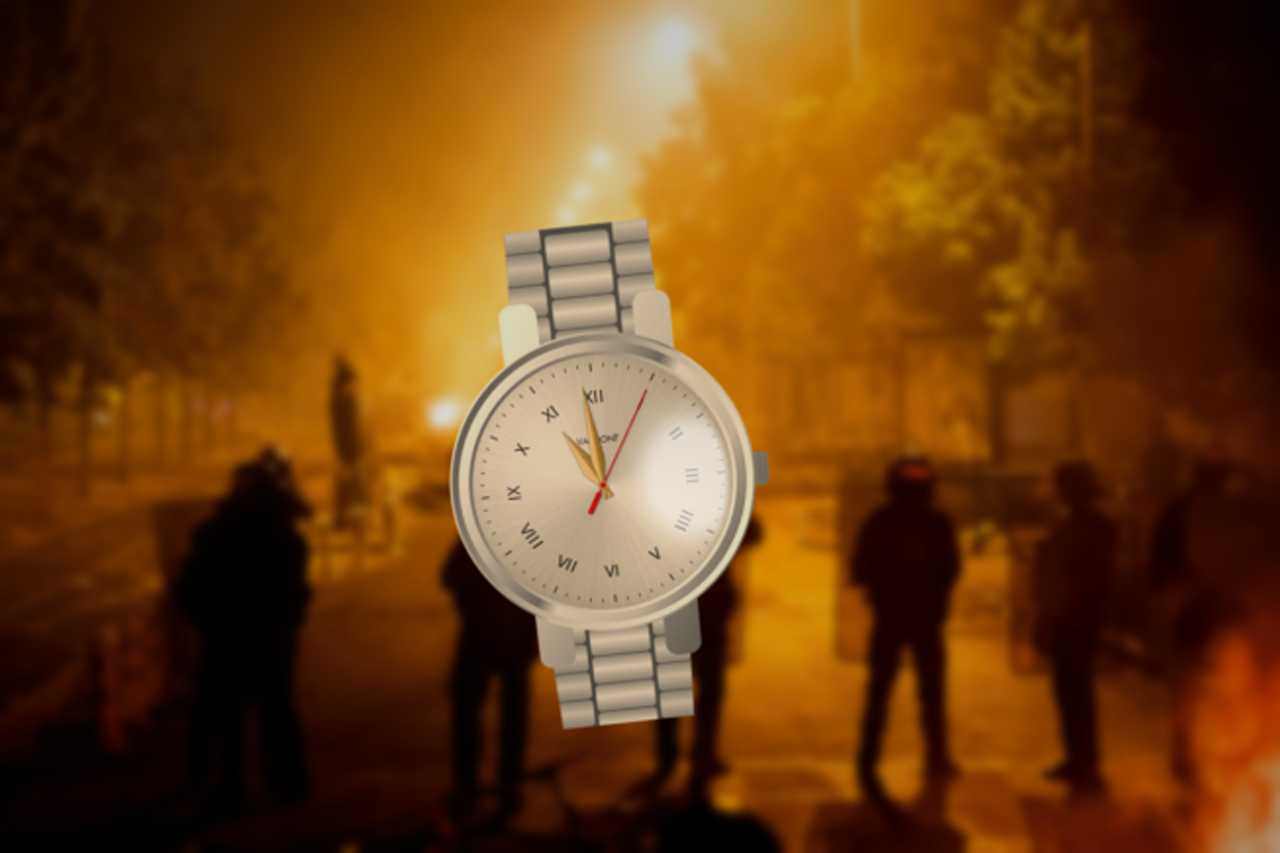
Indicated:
10:59:05
